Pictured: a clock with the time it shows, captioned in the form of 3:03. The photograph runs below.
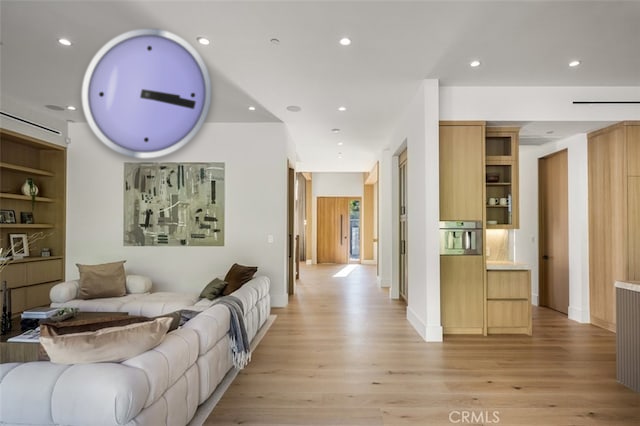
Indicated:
3:17
